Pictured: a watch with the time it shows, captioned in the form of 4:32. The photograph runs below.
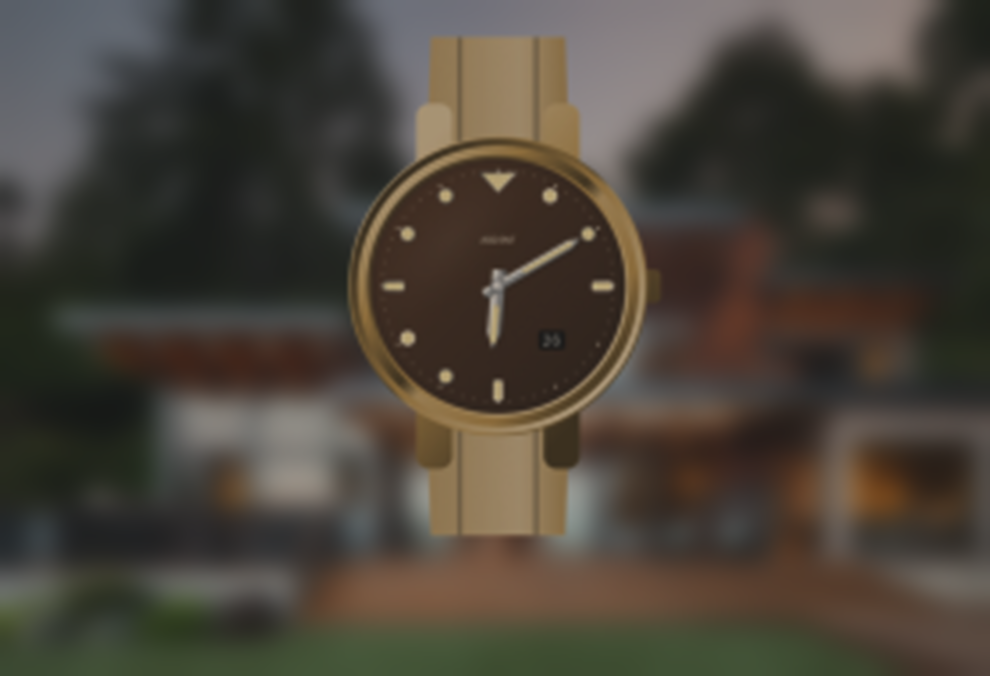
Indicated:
6:10
